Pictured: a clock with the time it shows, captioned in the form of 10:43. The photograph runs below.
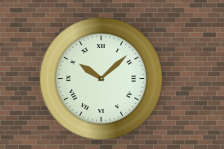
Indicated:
10:08
